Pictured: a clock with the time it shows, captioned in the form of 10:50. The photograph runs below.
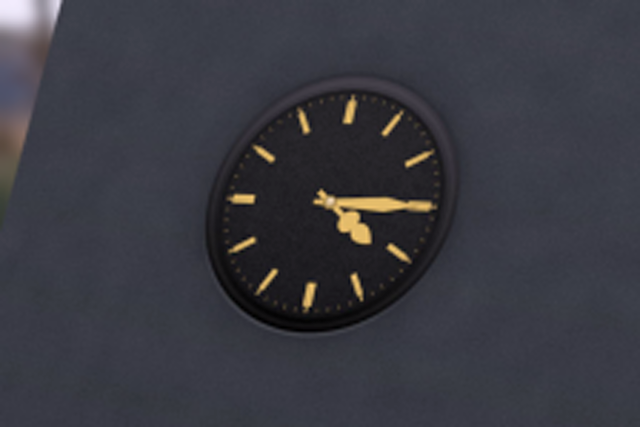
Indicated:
4:15
